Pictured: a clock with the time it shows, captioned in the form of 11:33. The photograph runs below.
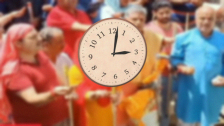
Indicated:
3:02
